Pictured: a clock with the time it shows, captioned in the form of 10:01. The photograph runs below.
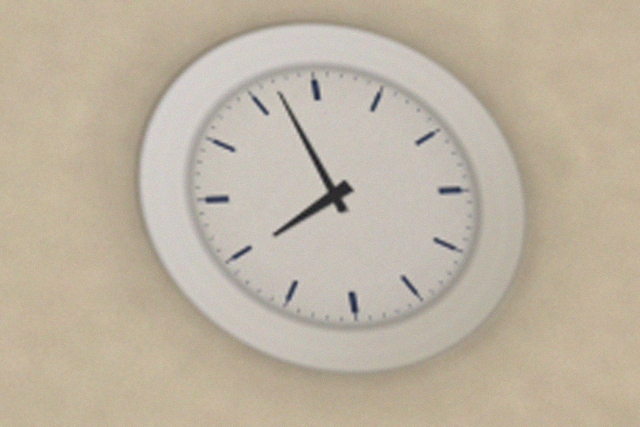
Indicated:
7:57
